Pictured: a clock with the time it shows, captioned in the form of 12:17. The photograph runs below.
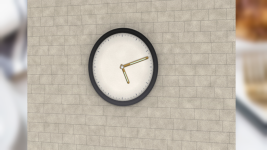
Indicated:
5:12
